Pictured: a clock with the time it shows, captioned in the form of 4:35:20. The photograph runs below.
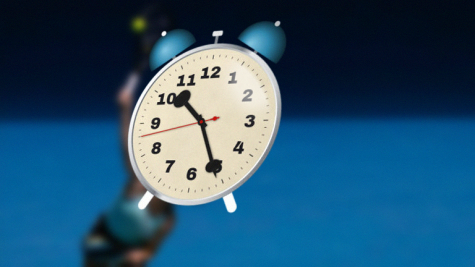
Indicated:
10:25:43
